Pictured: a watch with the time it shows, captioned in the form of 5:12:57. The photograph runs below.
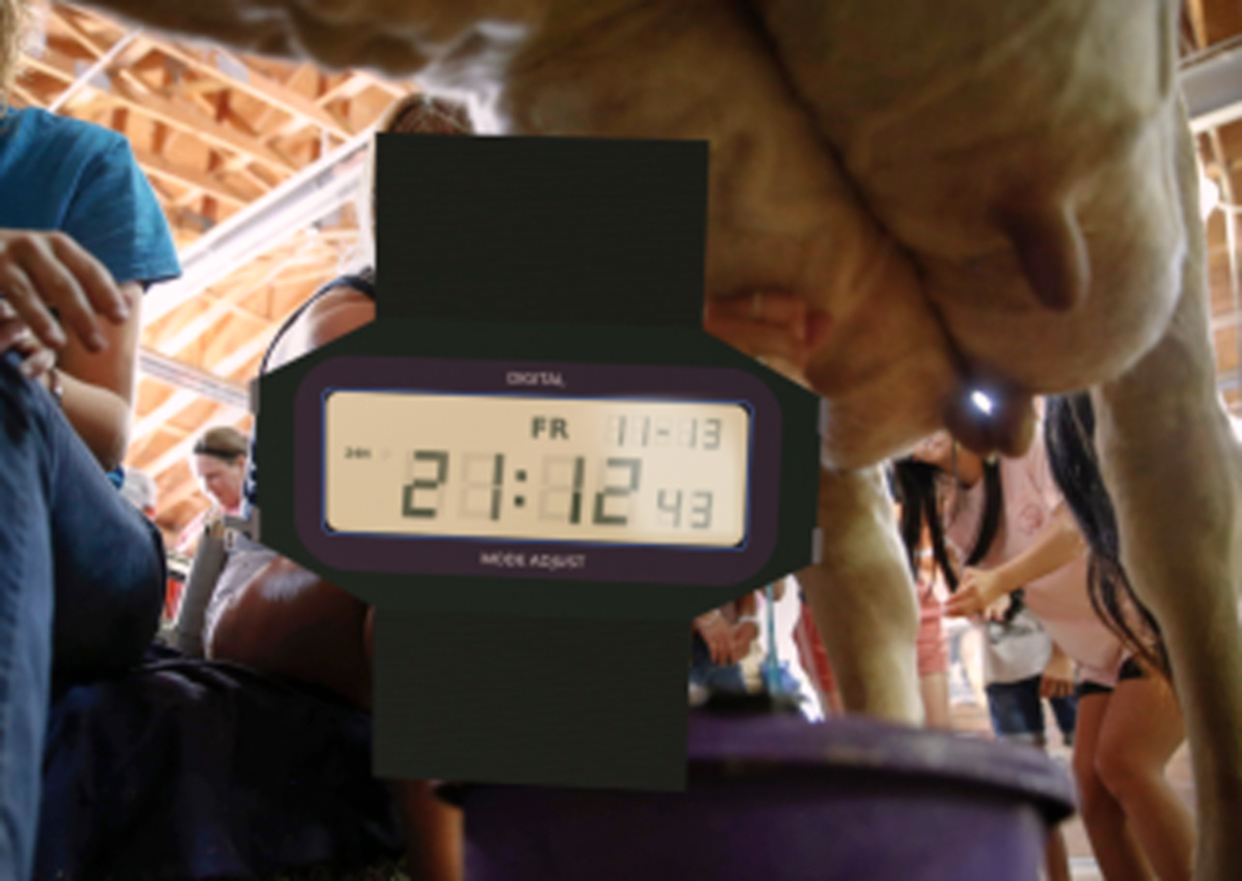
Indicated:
21:12:43
